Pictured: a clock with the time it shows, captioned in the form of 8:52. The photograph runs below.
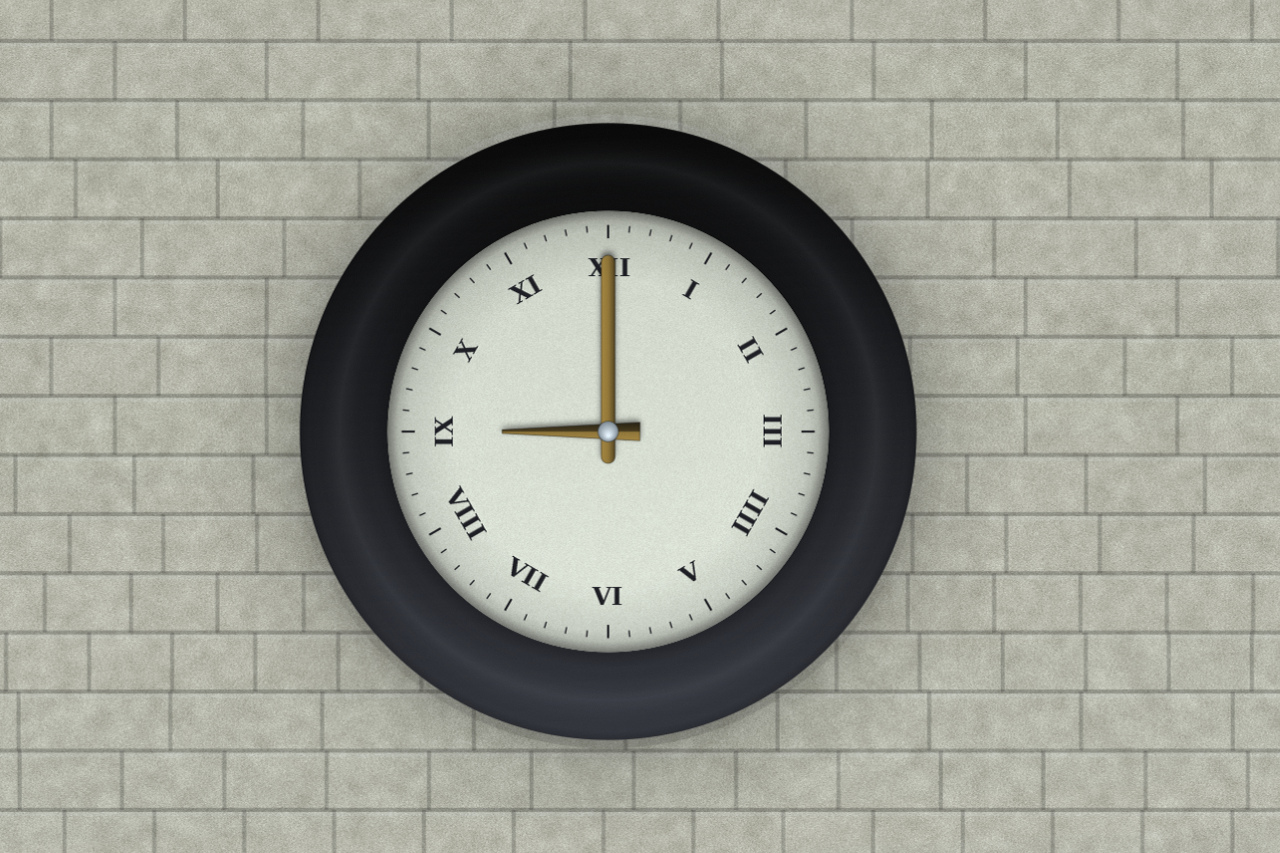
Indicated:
9:00
